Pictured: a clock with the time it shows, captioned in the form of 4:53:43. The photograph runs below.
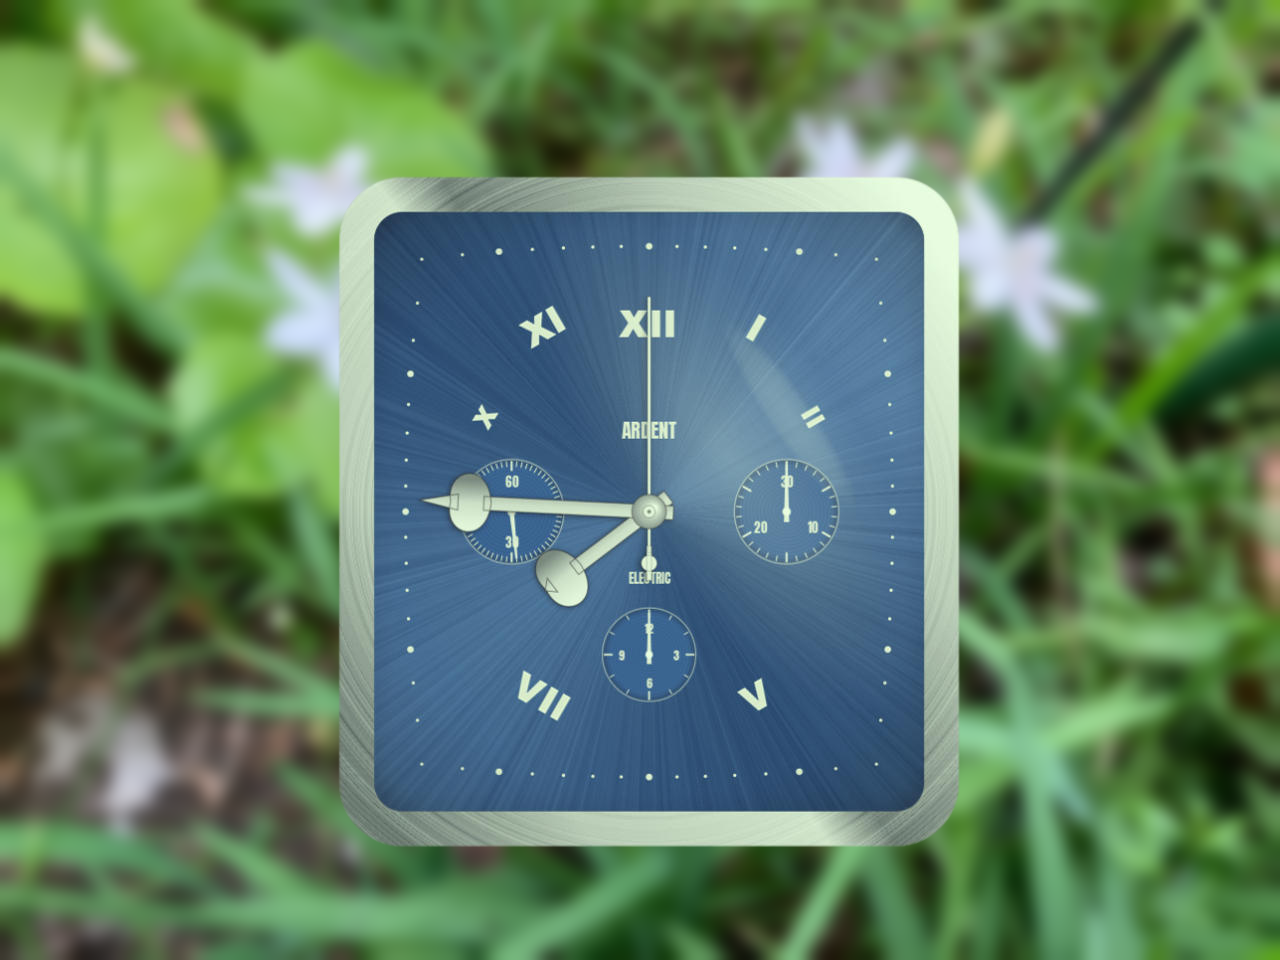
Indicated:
7:45:29
